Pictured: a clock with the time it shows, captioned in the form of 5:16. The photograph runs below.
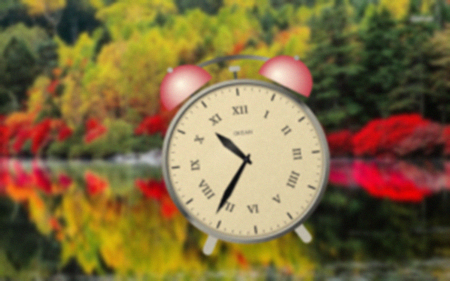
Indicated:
10:36
